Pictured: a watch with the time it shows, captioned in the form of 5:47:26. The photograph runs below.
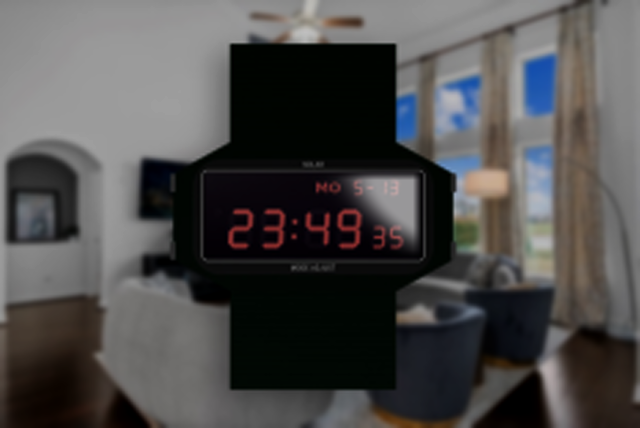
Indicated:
23:49:35
